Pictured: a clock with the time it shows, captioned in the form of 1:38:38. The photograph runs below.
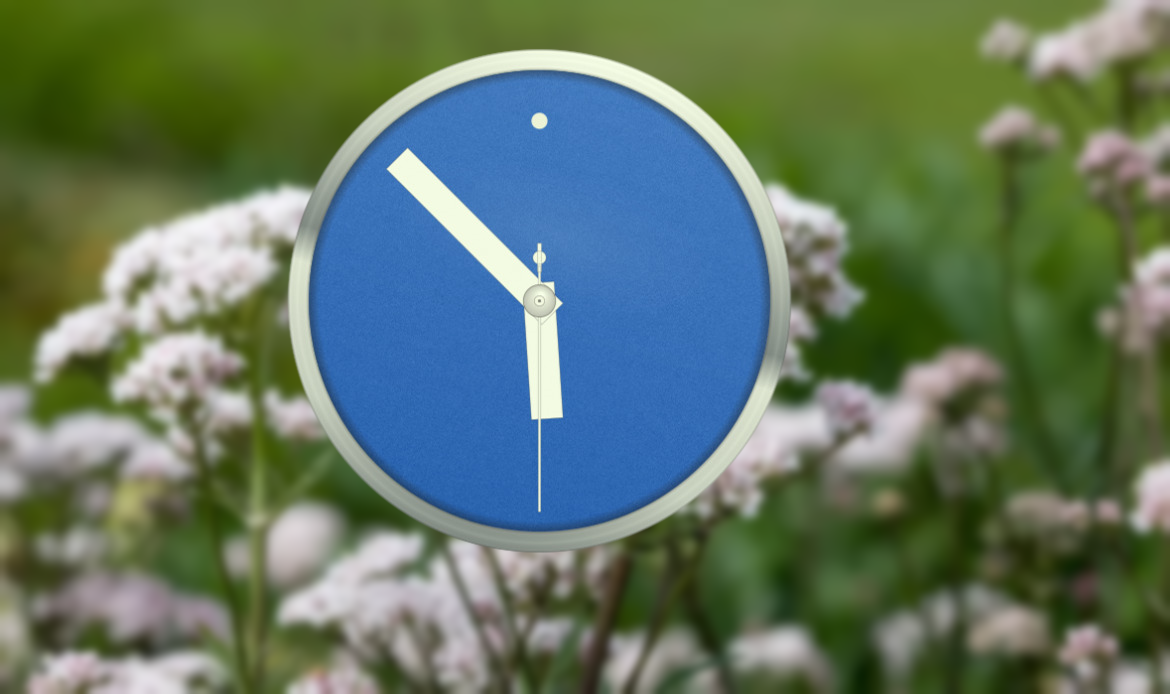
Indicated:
5:52:30
